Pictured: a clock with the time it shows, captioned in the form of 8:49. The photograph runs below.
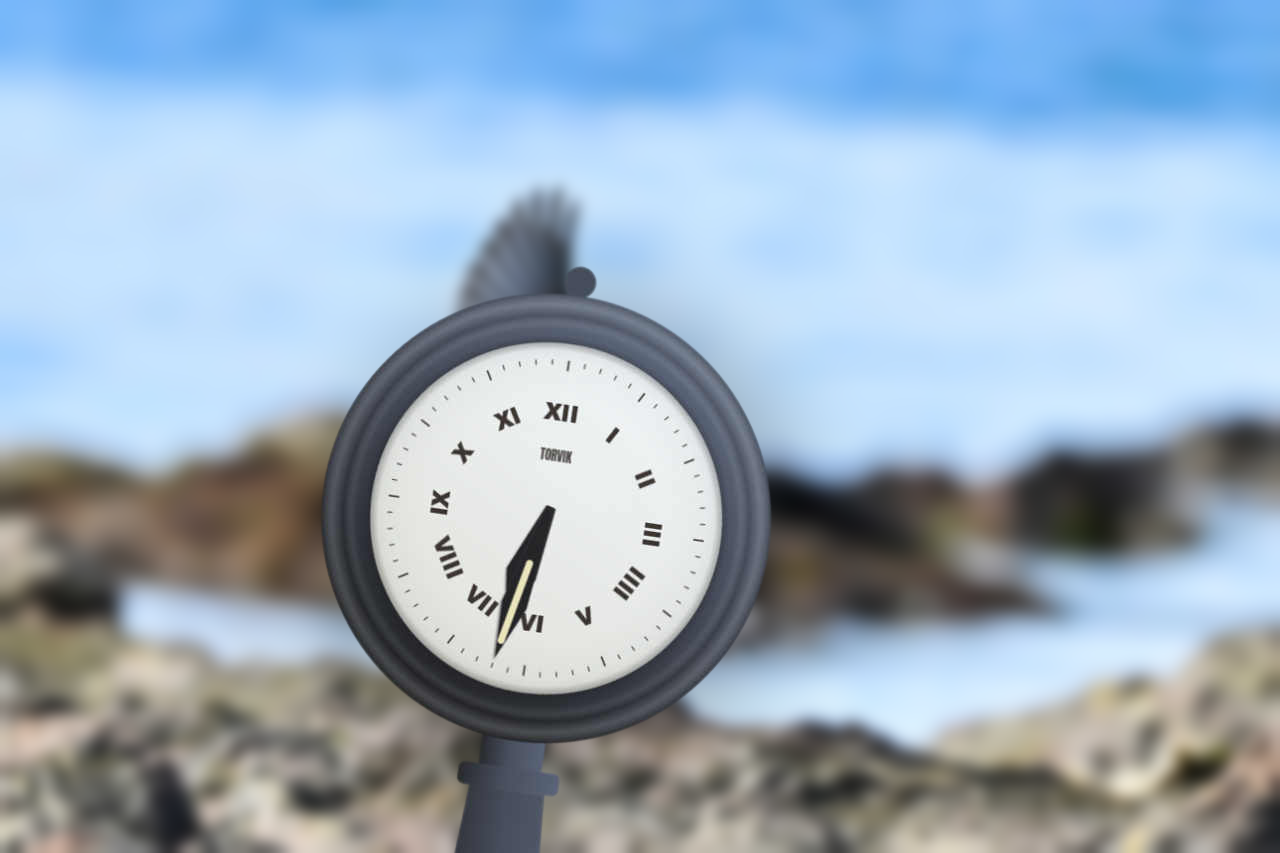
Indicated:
6:32
